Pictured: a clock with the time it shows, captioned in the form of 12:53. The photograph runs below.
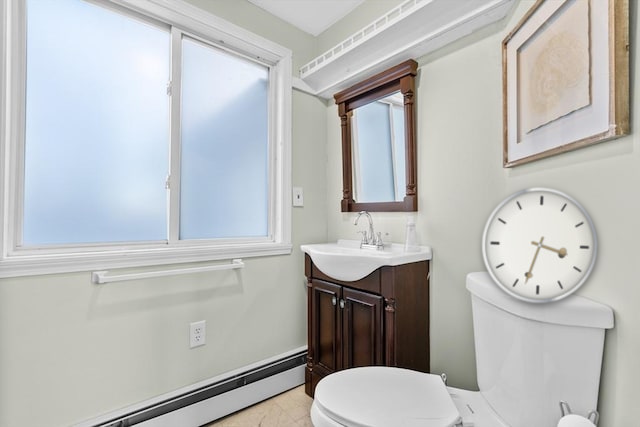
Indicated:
3:33
